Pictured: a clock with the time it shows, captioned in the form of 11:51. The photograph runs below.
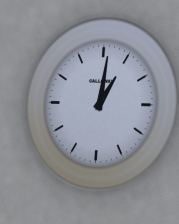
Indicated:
1:01
